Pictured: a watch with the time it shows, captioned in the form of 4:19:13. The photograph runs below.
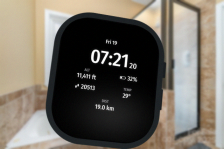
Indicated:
7:21:20
